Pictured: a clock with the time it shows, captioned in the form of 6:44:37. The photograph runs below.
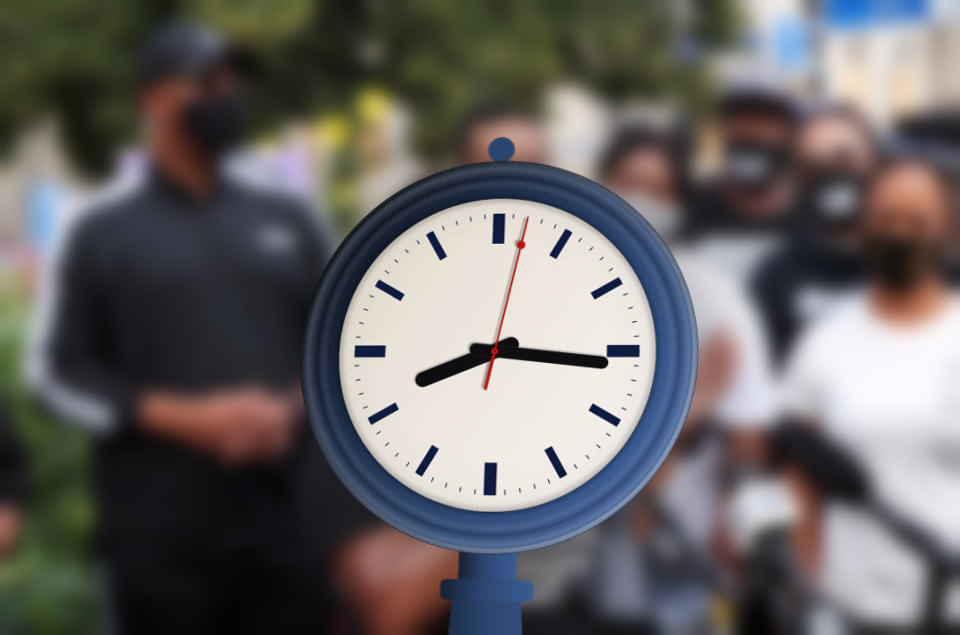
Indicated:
8:16:02
